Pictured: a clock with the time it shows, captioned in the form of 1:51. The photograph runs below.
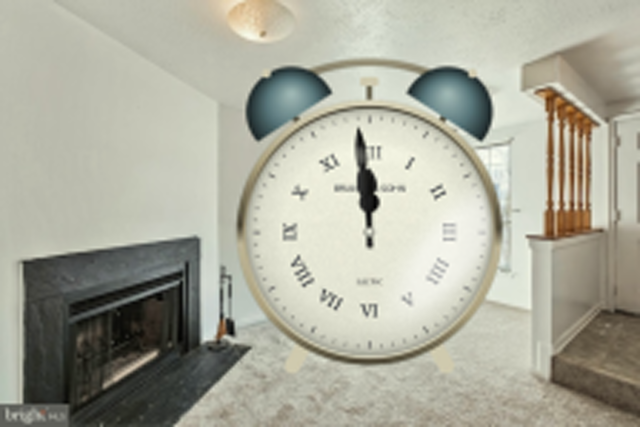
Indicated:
11:59
